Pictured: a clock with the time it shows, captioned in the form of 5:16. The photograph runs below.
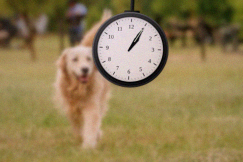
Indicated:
1:05
